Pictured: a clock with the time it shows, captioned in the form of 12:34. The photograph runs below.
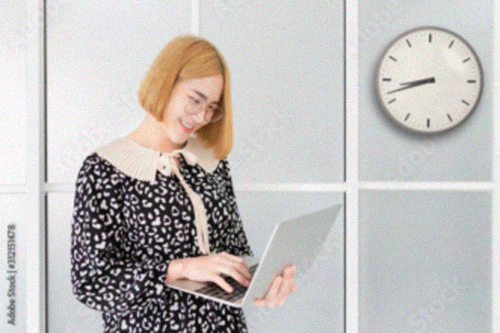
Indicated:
8:42
